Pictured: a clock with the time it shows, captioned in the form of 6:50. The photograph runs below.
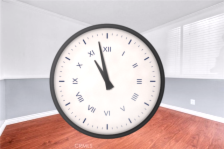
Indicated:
10:58
